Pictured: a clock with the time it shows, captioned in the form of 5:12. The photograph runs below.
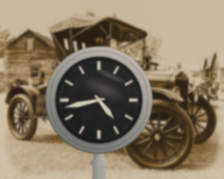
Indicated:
4:43
